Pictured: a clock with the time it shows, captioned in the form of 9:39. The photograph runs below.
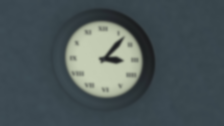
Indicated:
3:07
